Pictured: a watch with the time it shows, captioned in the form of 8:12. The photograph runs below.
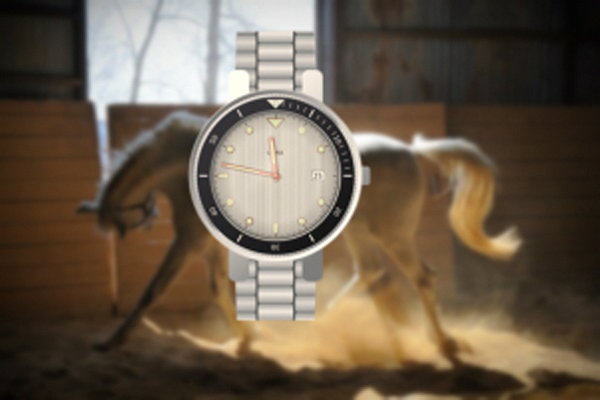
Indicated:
11:47
